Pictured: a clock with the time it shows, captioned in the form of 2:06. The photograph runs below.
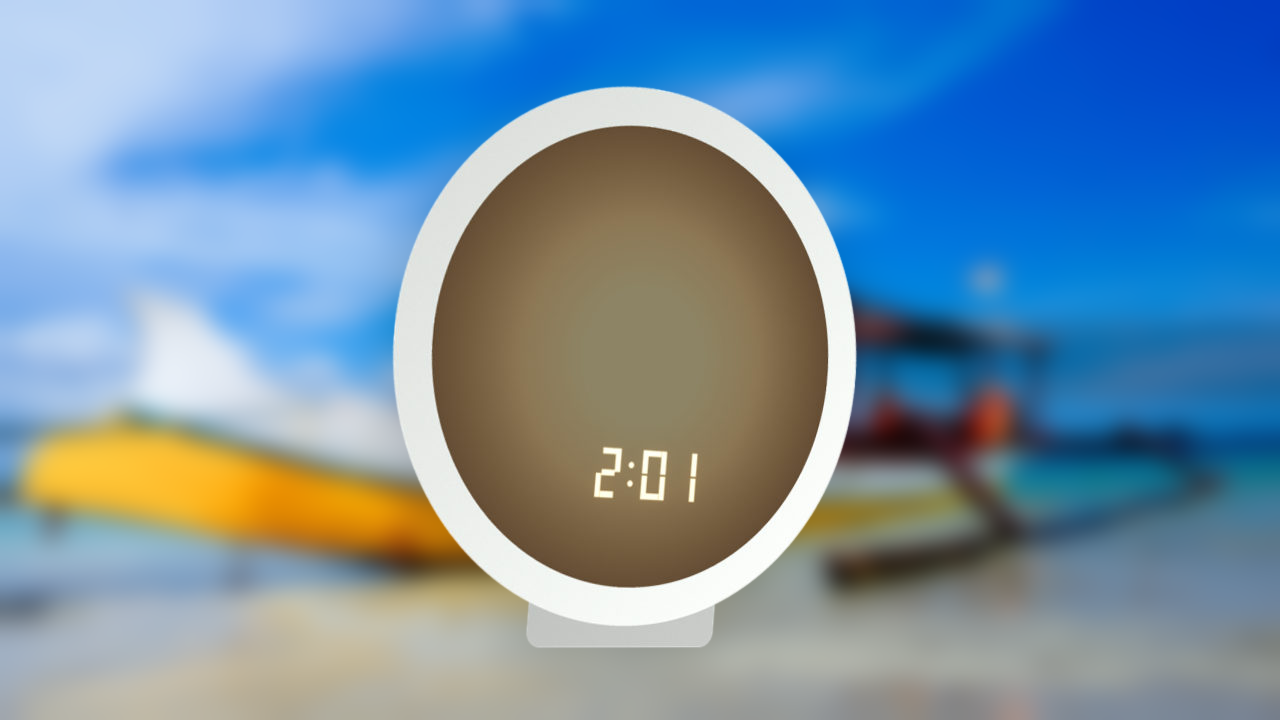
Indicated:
2:01
